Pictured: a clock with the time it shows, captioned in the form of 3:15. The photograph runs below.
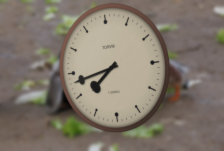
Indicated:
7:43
